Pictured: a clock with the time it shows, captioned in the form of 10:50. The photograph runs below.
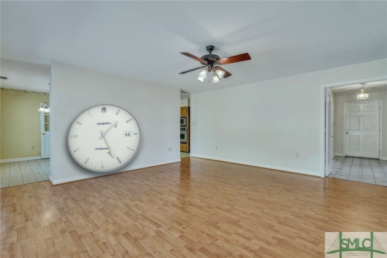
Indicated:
1:26
